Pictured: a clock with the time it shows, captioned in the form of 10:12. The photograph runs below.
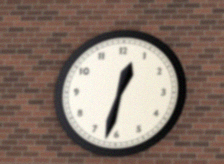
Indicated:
12:32
